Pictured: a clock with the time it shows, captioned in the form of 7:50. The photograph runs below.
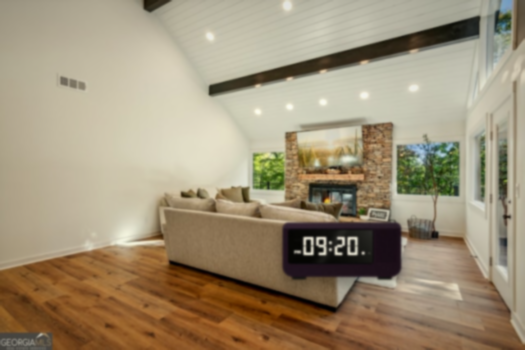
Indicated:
9:20
